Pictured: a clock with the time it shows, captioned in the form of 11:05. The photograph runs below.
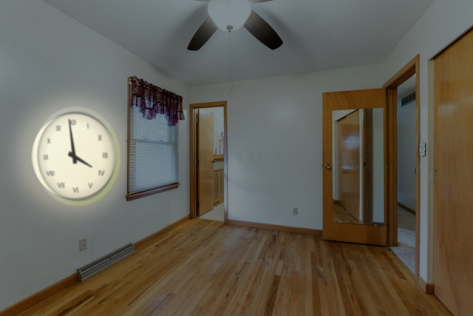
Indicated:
3:59
